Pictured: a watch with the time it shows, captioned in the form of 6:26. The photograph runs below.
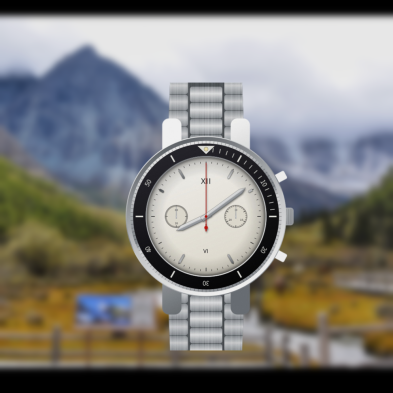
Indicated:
8:09
